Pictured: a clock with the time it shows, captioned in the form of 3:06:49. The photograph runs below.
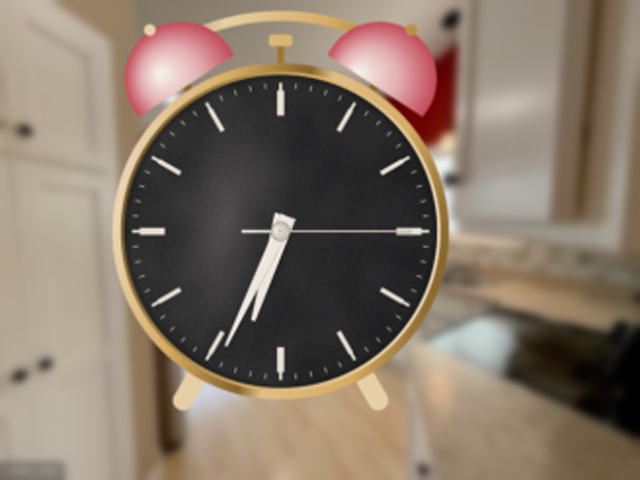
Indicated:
6:34:15
